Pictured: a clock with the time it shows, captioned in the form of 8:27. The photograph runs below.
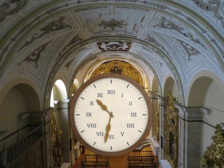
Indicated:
10:32
